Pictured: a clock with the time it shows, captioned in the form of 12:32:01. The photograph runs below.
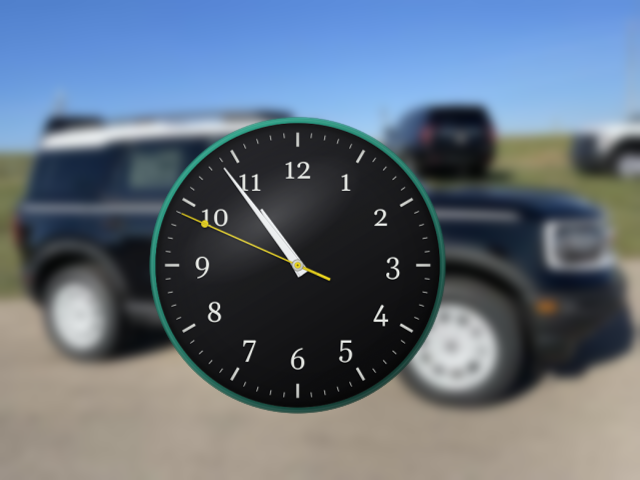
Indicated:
10:53:49
